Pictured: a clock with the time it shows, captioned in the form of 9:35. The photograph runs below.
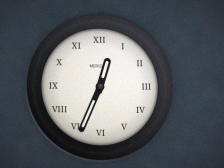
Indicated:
12:34
